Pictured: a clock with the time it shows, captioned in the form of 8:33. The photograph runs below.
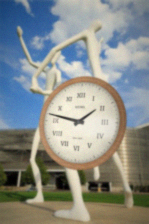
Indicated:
1:47
